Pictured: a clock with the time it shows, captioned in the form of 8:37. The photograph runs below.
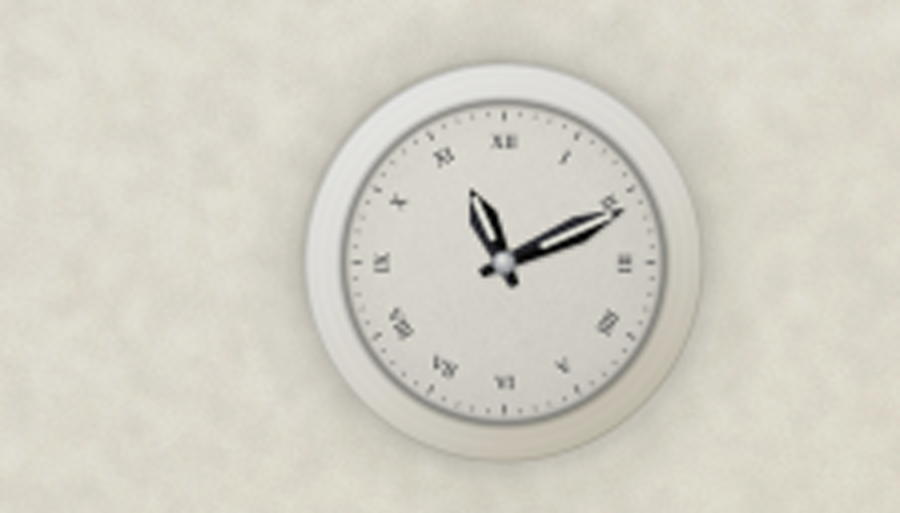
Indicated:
11:11
